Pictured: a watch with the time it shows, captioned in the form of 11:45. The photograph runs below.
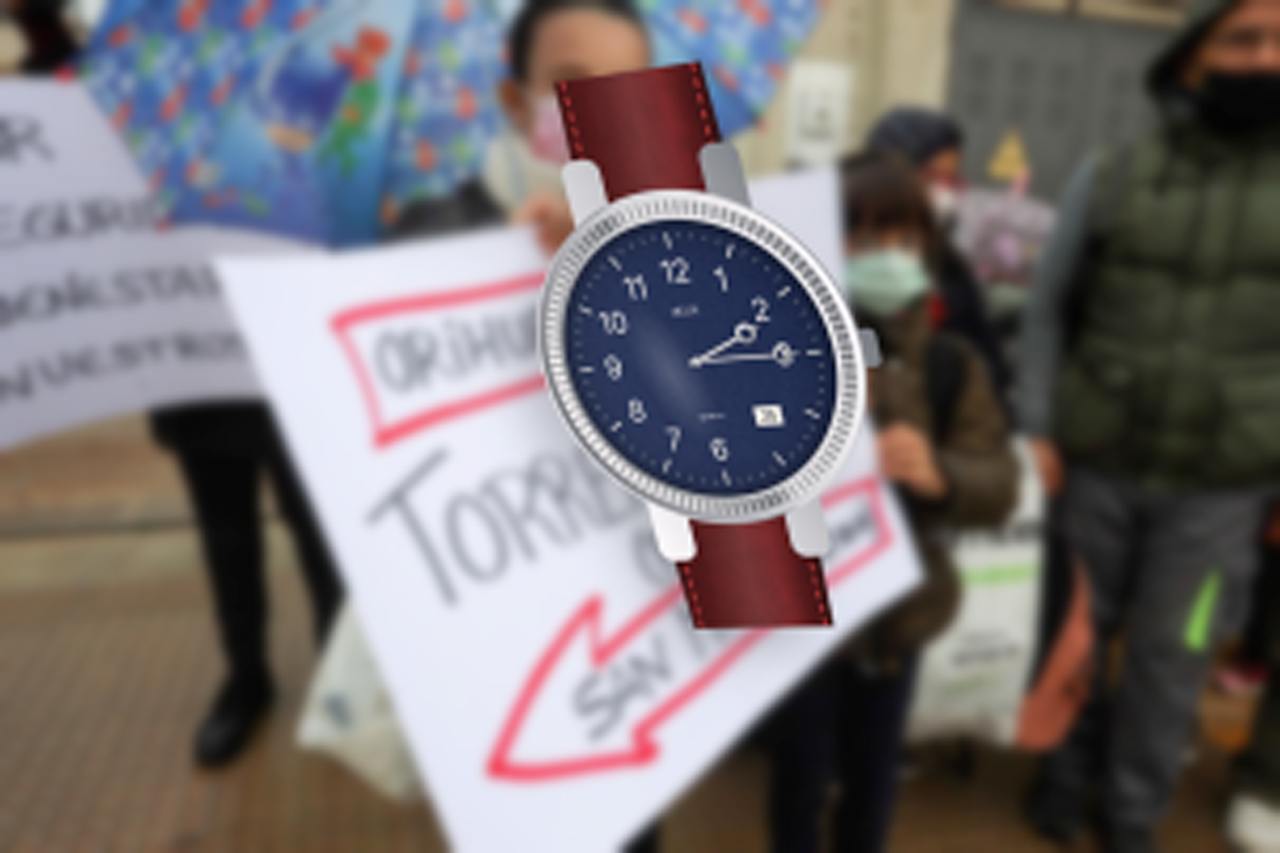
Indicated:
2:15
